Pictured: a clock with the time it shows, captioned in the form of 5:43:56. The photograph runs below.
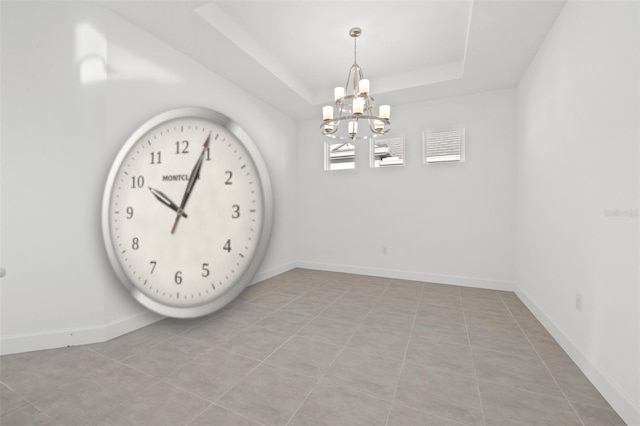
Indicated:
10:04:04
